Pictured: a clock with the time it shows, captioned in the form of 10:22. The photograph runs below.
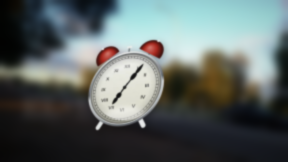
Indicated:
7:06
